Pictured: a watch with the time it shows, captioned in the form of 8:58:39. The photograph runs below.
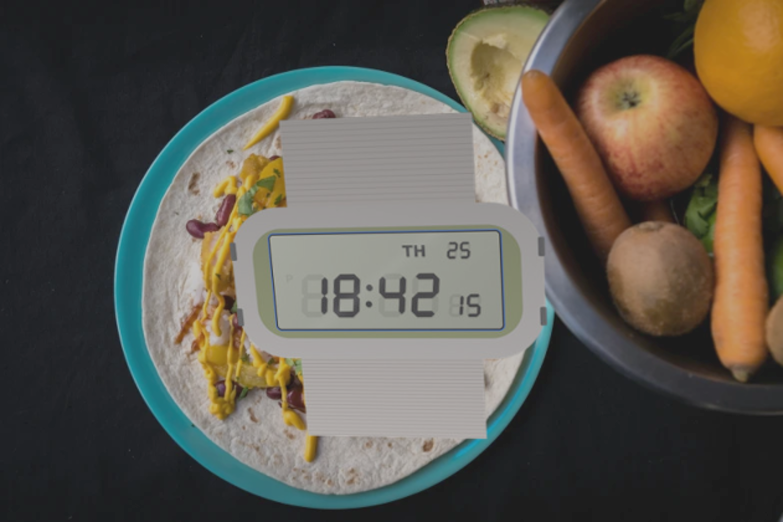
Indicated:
18:42:15
